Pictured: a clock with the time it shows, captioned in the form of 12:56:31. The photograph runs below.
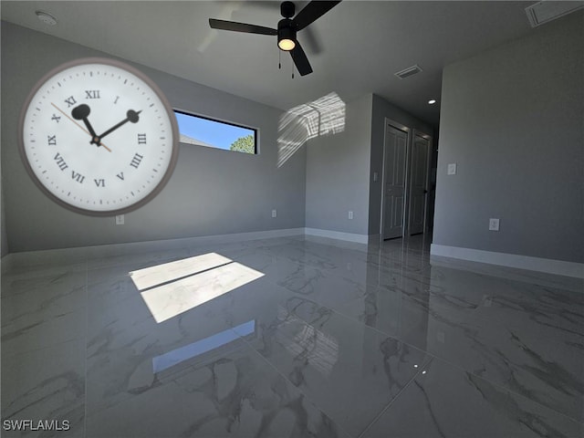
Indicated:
11:09:52
